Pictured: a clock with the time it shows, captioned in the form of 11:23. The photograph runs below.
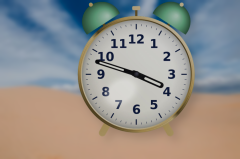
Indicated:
3:48
